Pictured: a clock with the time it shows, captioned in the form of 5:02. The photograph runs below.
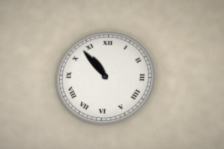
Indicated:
10:53
